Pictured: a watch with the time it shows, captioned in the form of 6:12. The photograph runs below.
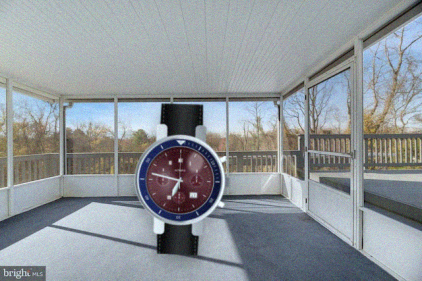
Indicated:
6:47
